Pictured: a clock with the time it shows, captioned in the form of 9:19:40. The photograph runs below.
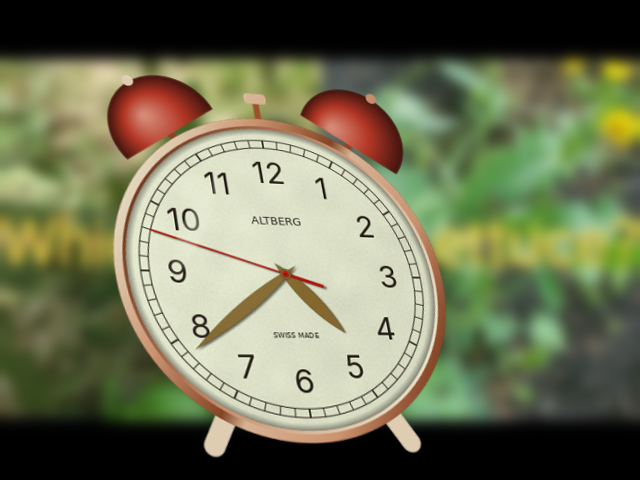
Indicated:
4:38:48
